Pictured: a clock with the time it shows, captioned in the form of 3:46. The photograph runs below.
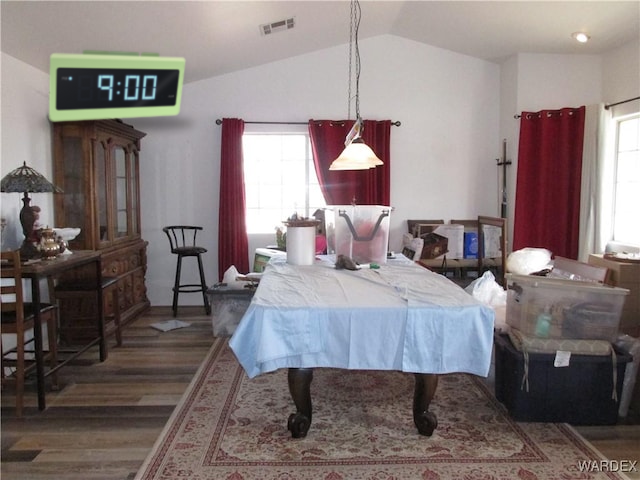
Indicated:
9:00
